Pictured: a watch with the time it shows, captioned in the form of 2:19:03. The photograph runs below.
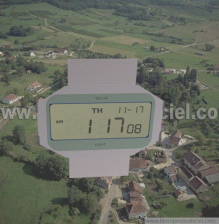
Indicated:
1:17:08
